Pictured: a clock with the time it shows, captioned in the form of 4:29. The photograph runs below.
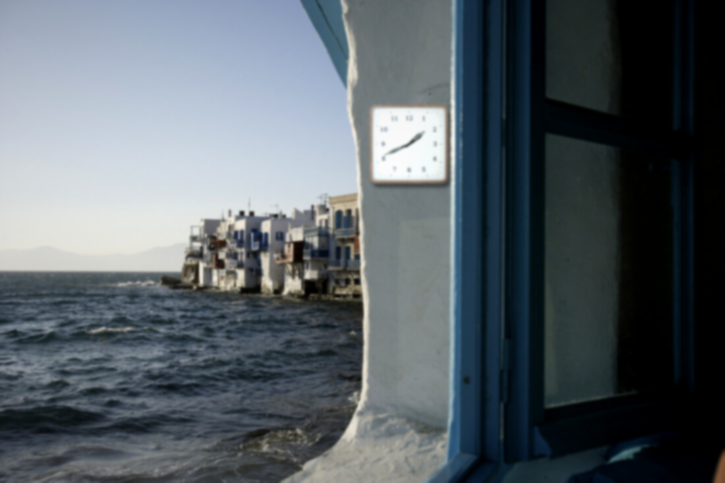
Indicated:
1:41
